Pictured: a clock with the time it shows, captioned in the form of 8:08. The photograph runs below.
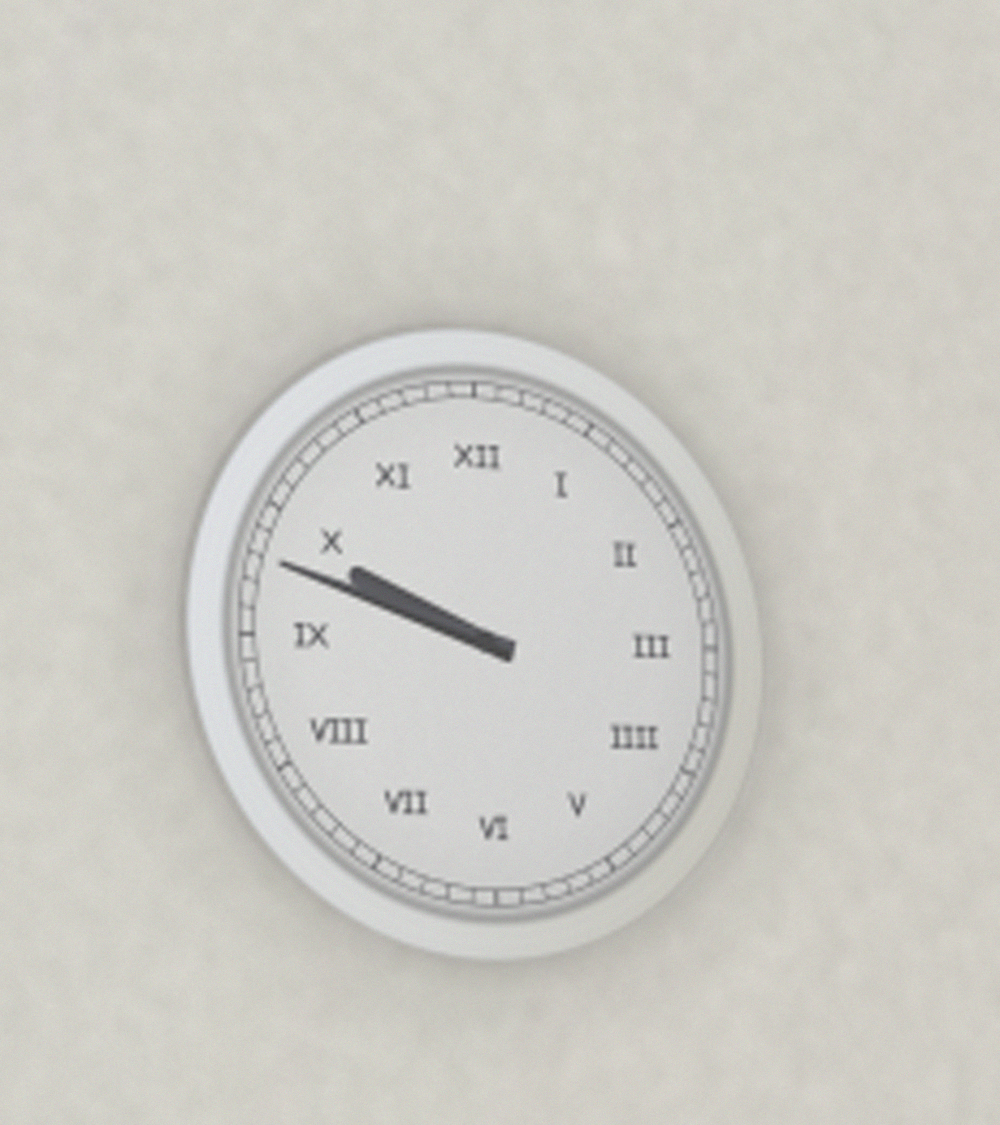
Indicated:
9:48
